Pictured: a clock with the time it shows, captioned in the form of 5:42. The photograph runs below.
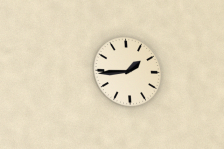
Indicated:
1:44
